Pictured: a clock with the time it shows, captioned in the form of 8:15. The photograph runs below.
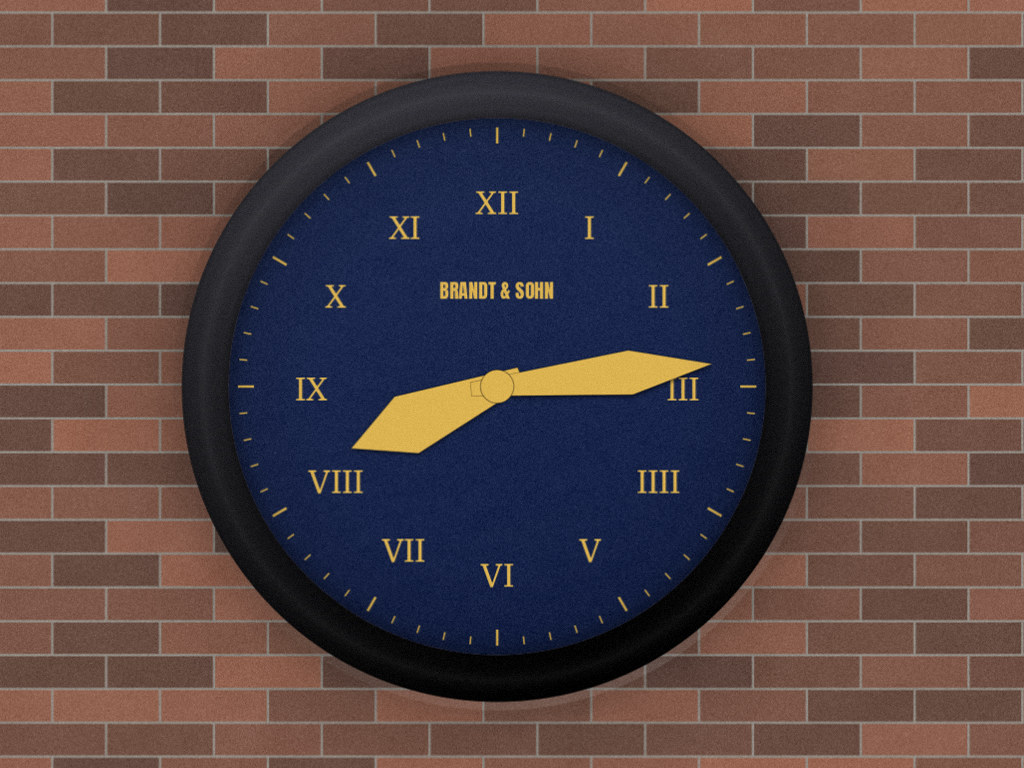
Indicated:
8:14
